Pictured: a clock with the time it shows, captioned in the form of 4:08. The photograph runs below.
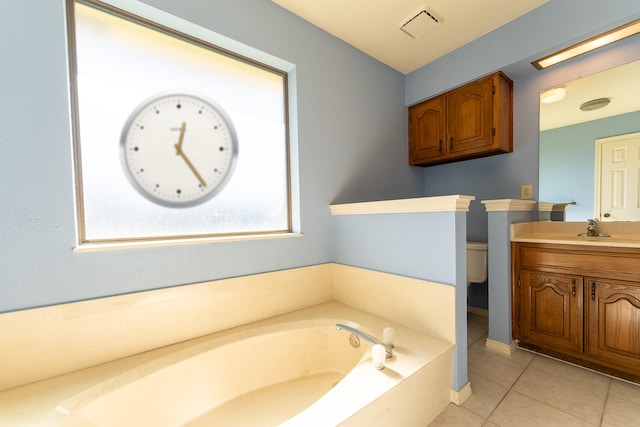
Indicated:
12:24
